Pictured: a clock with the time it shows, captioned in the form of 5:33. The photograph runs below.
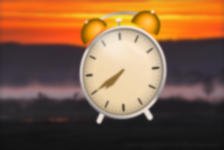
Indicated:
7:40
